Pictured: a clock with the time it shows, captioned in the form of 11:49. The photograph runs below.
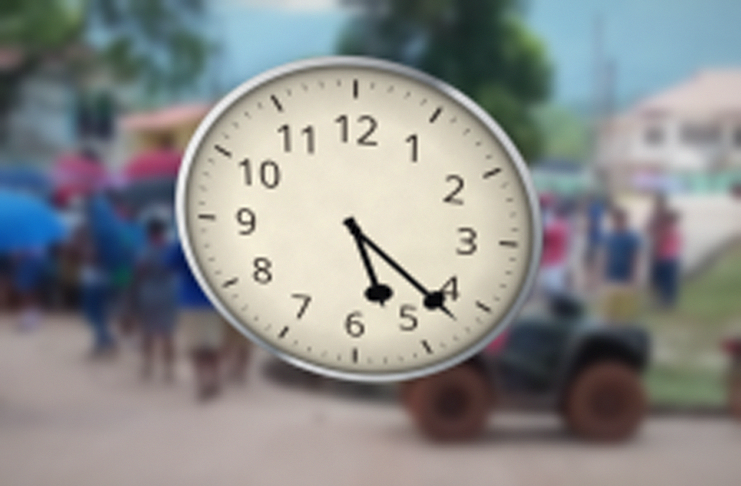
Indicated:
5:22
